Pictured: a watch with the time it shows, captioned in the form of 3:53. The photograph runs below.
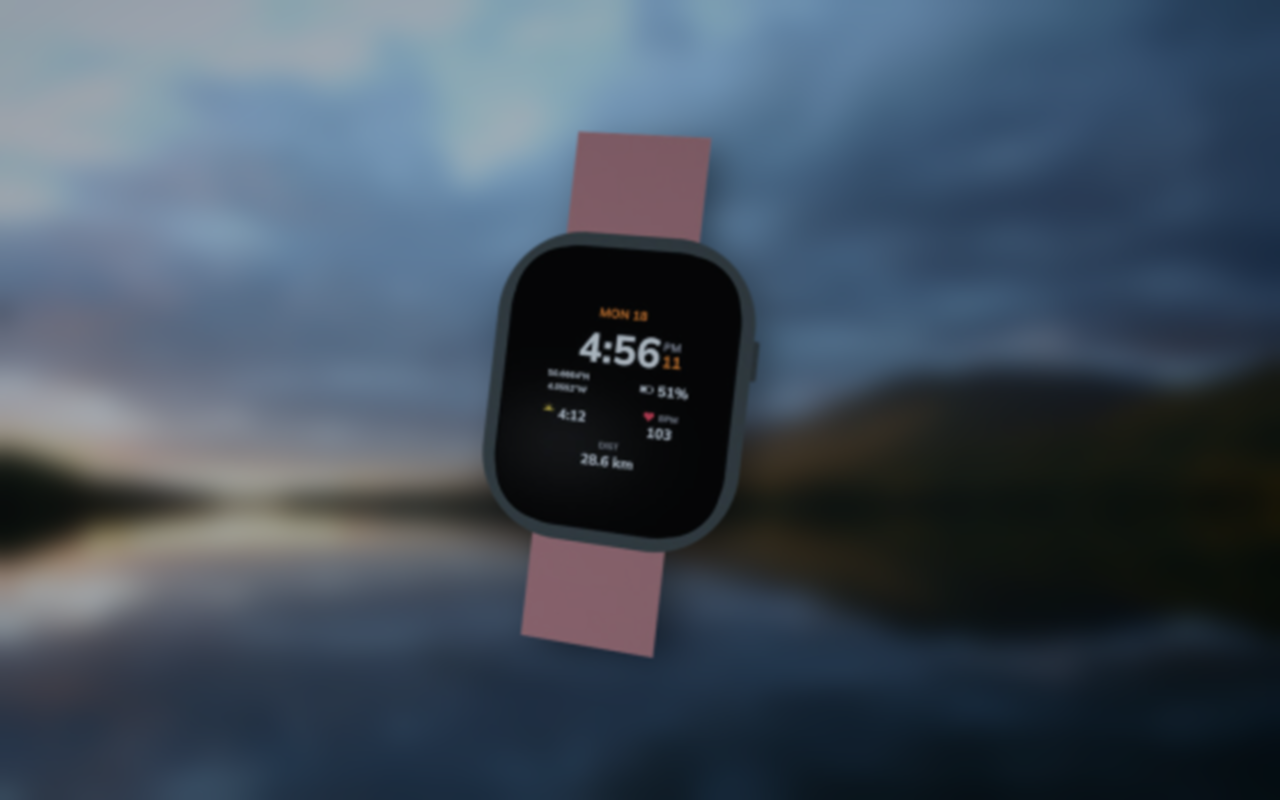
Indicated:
4:56
